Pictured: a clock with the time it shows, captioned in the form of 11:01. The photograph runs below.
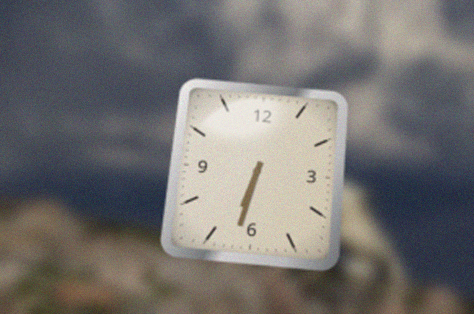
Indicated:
6:32
